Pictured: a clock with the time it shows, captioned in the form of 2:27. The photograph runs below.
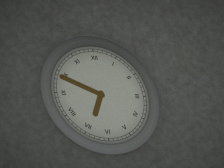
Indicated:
6:49
